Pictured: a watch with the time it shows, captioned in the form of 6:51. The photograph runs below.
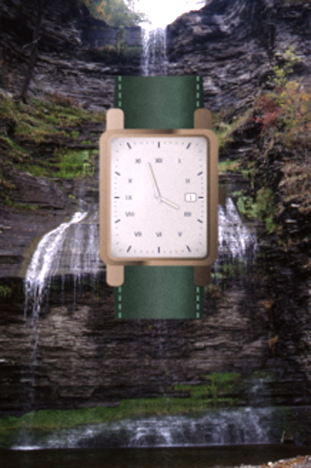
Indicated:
3:57
